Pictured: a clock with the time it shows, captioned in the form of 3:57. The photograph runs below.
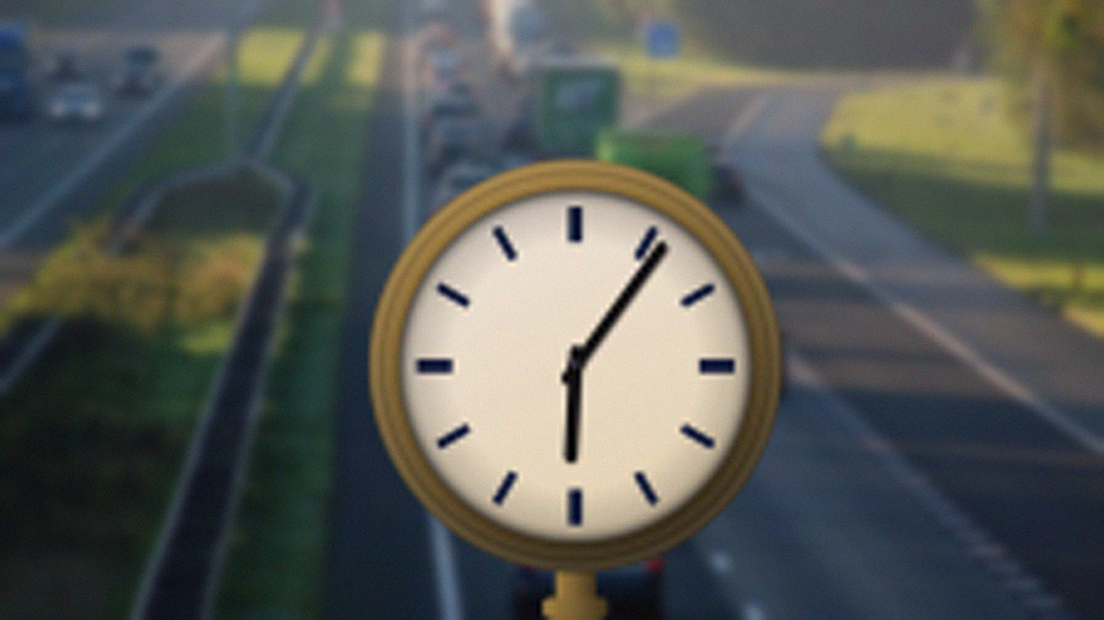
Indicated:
6:06
